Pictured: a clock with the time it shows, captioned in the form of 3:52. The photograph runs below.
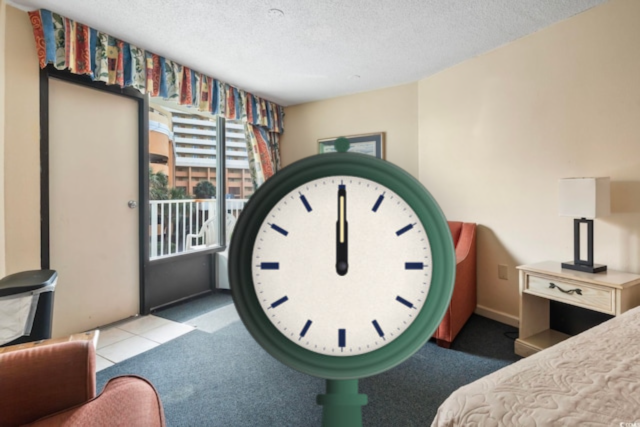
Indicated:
12:00
